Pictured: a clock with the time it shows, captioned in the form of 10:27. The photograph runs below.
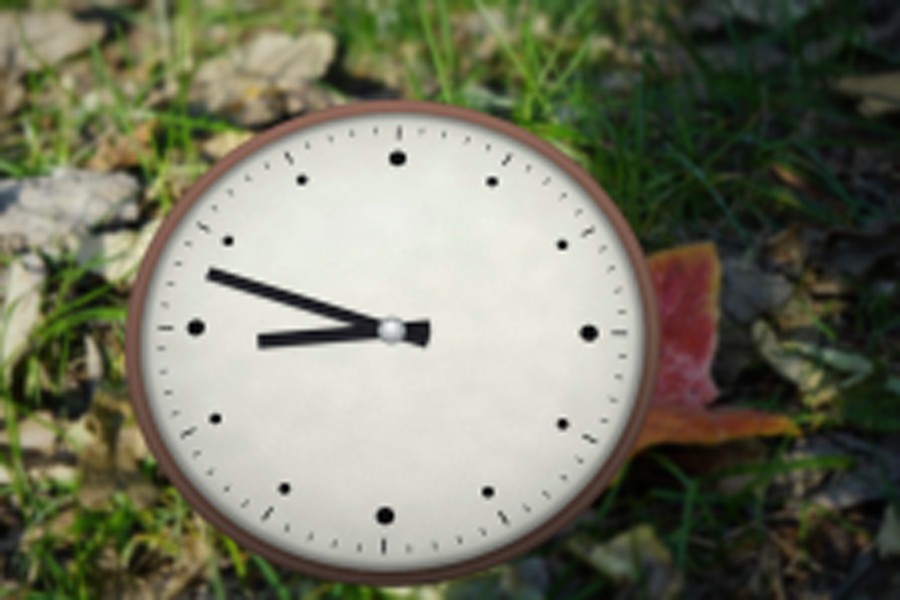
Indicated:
8:48
